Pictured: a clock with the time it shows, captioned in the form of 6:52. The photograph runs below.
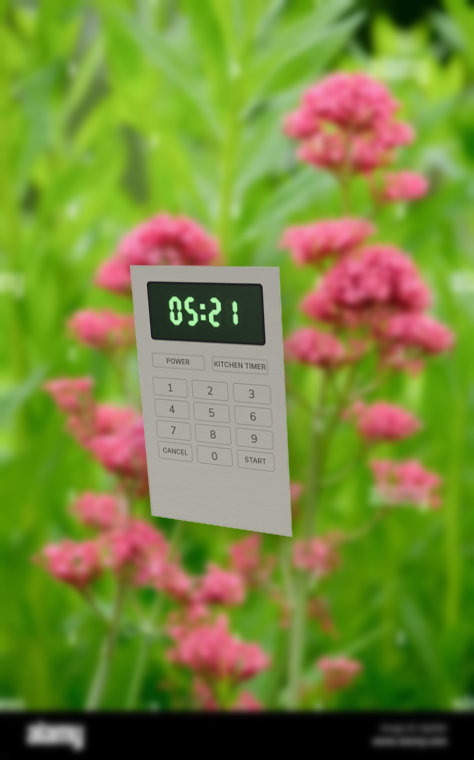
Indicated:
5:21
